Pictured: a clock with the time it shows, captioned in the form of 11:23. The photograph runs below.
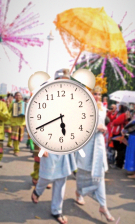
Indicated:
5:41
